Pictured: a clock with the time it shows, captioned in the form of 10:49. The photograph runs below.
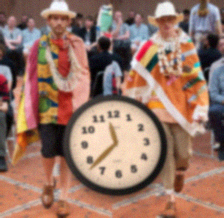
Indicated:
11:38
